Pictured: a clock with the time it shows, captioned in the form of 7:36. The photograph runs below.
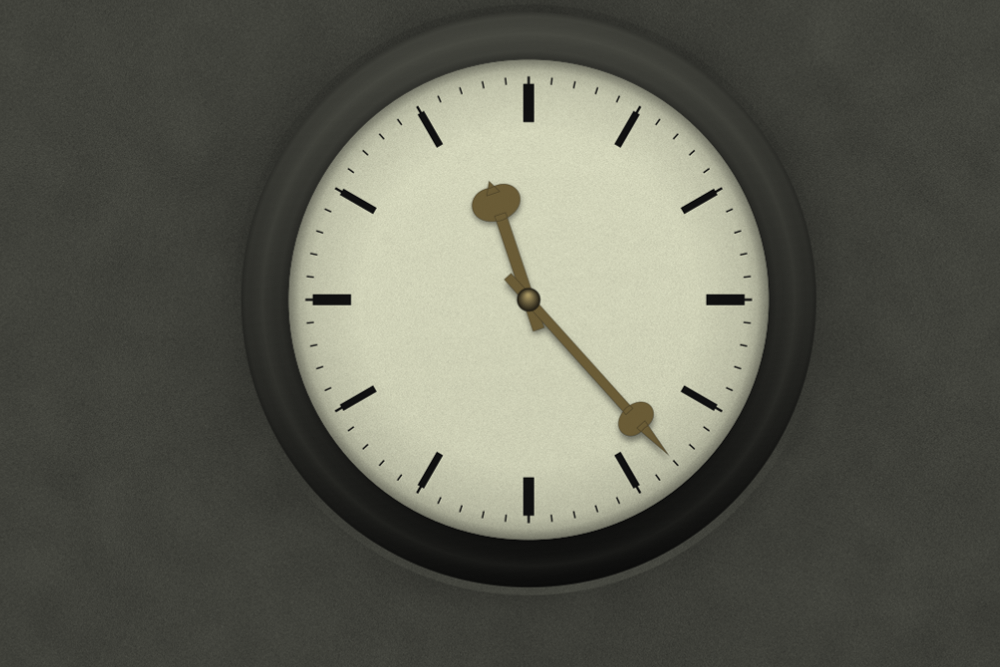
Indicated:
11:23
